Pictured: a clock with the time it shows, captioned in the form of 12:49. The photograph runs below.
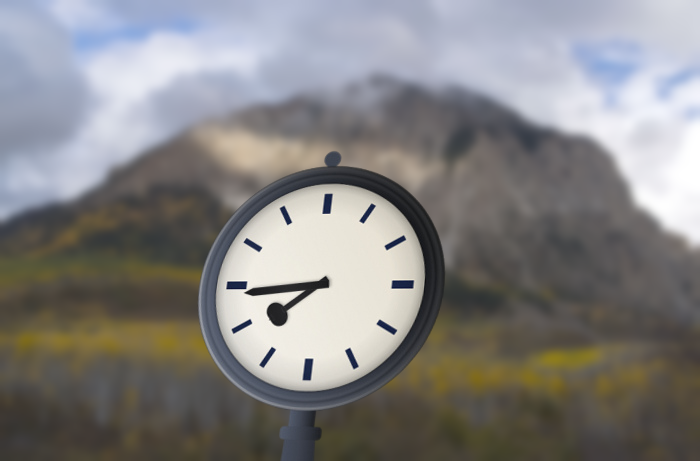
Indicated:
7:44
